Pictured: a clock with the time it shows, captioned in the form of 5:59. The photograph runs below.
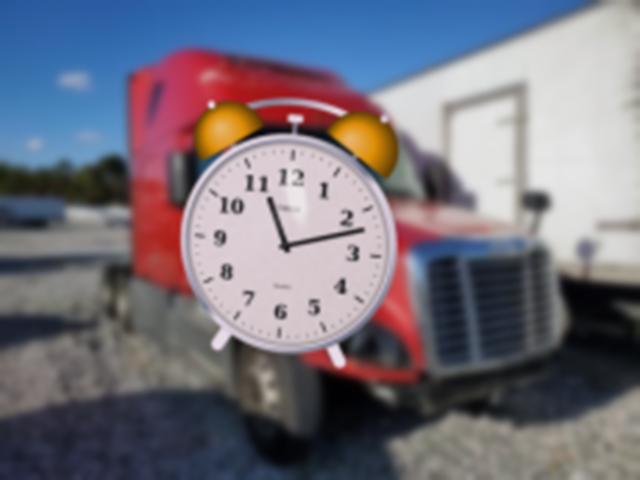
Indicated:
11:12
